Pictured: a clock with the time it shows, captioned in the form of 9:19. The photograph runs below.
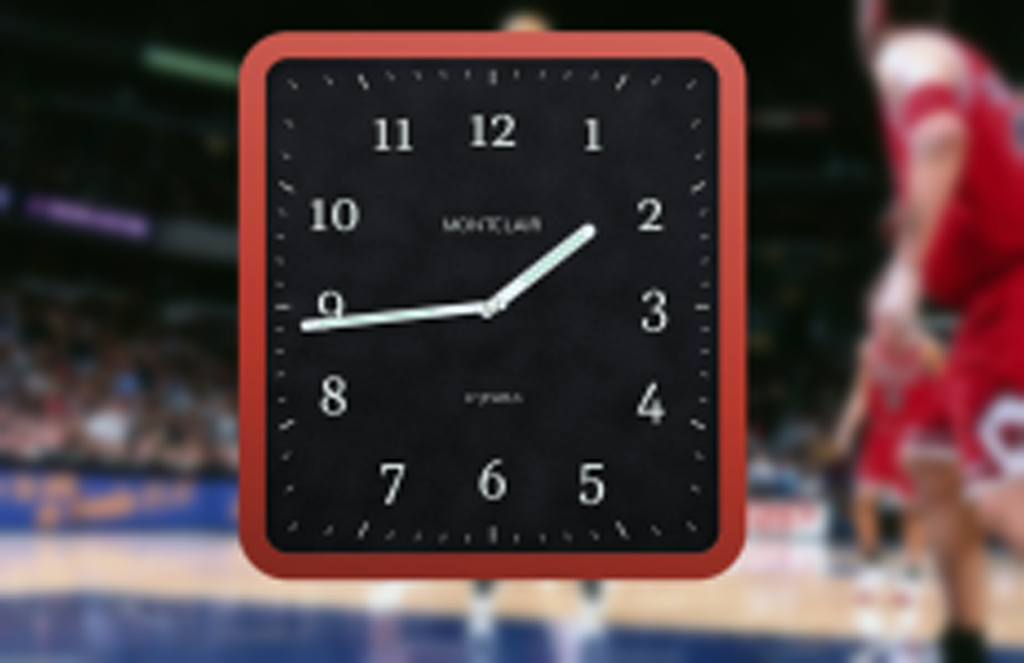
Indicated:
1:44
